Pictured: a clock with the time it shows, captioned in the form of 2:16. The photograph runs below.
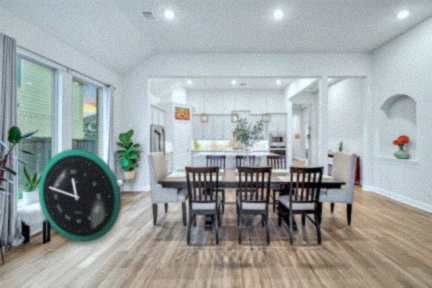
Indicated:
11:48
